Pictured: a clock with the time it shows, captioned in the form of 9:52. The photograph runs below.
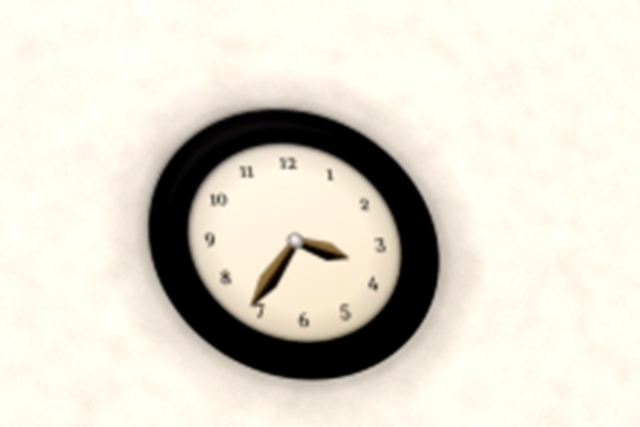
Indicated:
3:36
